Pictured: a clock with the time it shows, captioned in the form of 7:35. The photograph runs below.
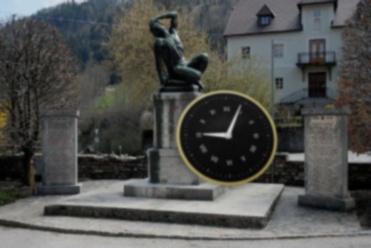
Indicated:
9:04
